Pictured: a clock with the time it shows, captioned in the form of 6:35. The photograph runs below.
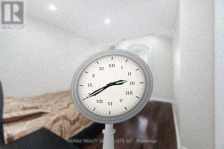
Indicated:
2:40
